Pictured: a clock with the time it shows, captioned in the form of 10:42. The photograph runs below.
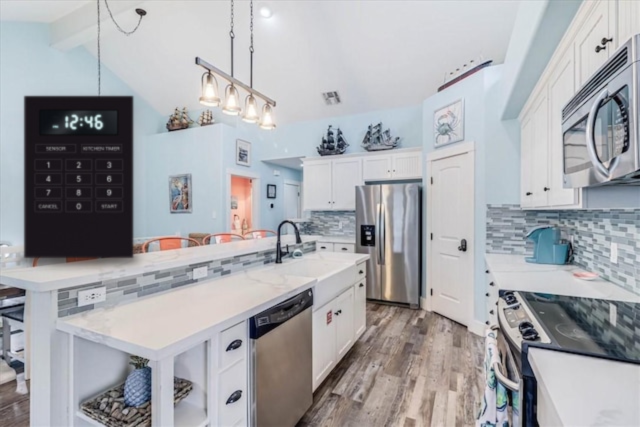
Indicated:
12:46
